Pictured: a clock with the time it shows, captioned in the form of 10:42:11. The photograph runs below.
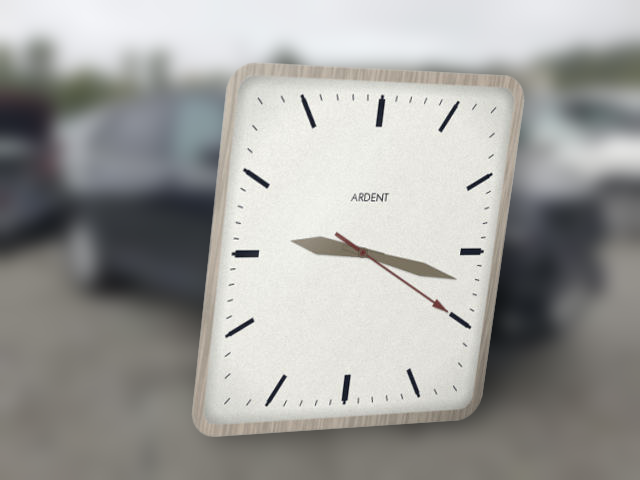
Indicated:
9:17:20
